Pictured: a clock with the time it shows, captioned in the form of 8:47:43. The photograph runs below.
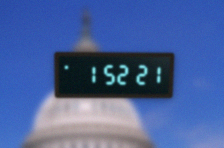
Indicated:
1:52:21
